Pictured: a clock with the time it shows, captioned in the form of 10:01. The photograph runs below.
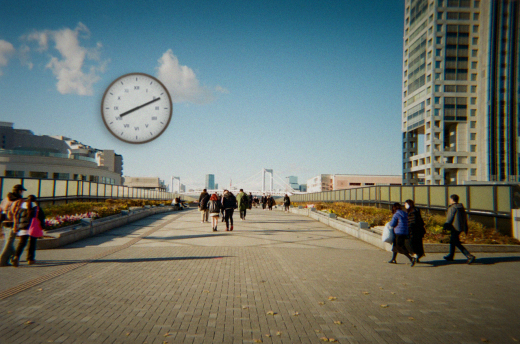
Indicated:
8:11
